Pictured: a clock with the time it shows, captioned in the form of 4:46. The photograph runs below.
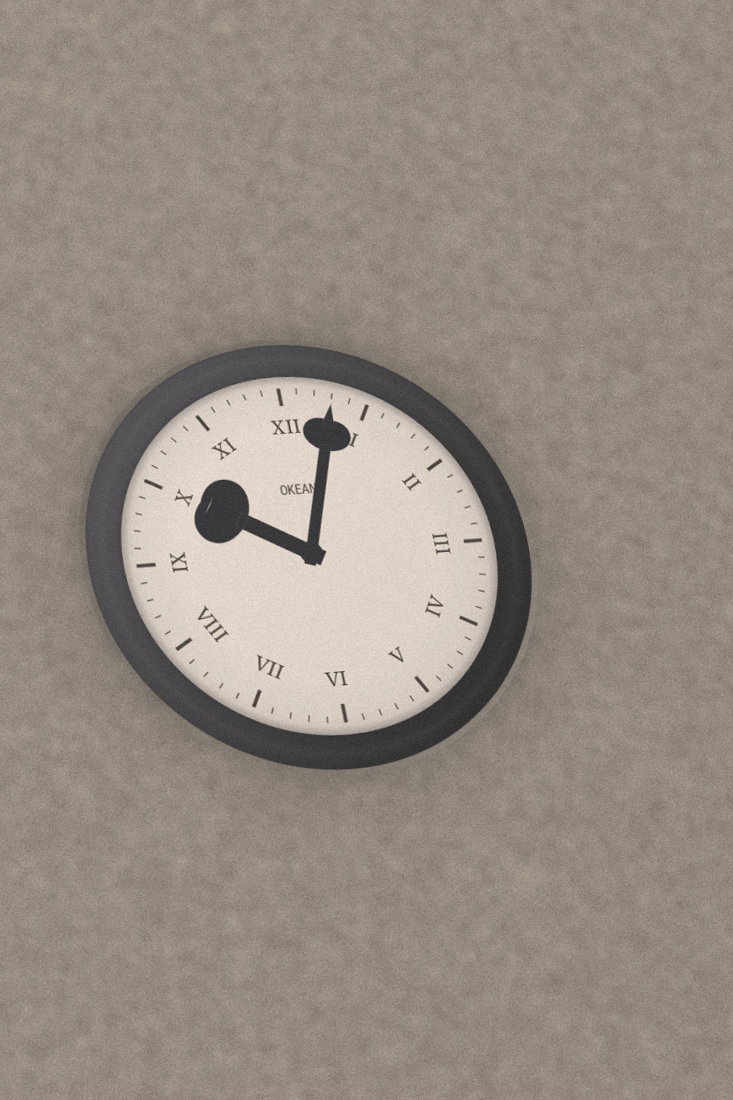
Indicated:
10:03
